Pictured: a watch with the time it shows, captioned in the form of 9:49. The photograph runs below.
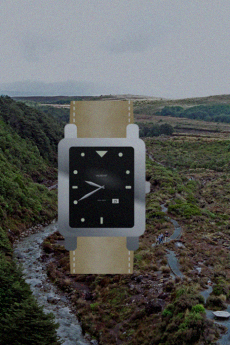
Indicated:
9:40
